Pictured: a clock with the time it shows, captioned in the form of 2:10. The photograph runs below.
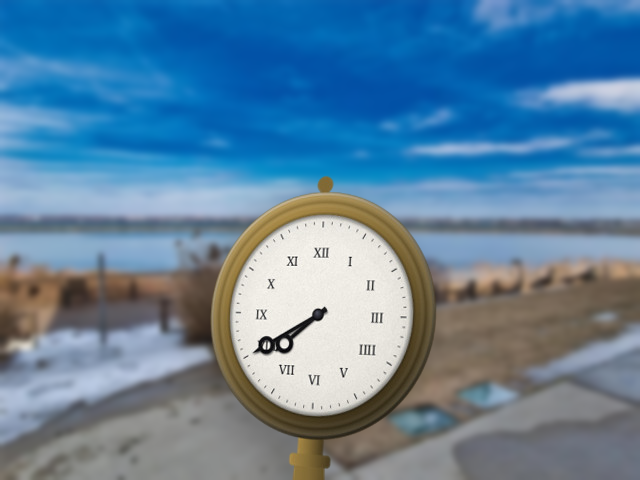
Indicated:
7:40
